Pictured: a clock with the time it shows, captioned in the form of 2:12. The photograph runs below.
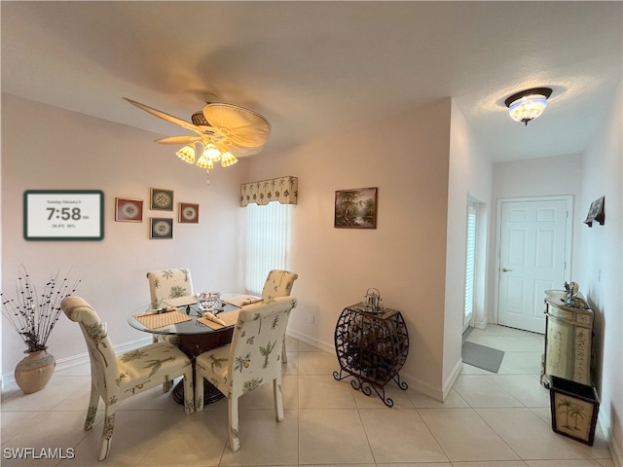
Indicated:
7:58
